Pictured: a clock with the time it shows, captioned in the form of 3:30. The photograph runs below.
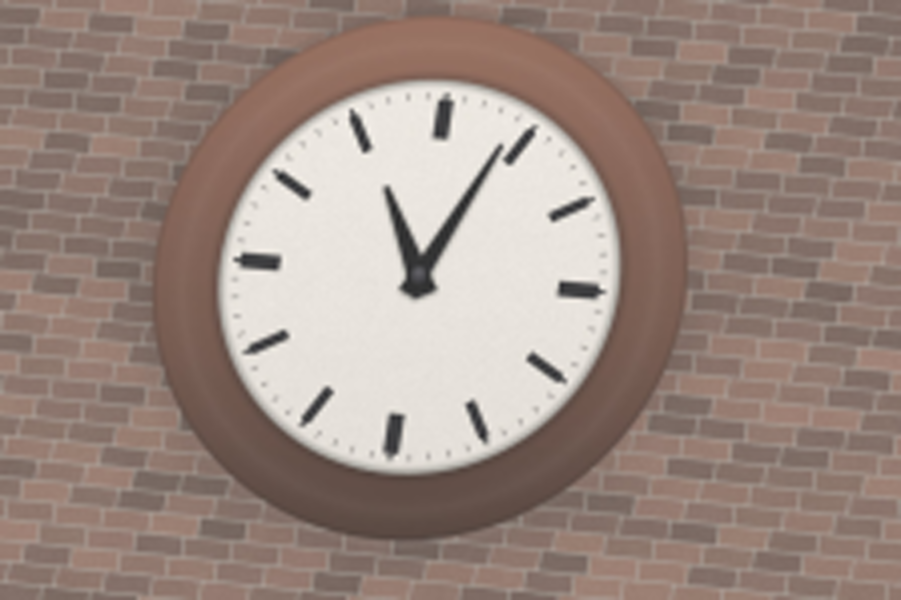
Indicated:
11:04
